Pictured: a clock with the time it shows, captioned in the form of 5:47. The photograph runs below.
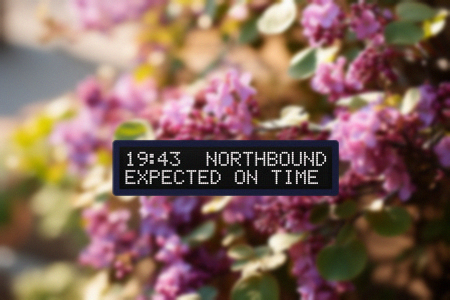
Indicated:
19:43
